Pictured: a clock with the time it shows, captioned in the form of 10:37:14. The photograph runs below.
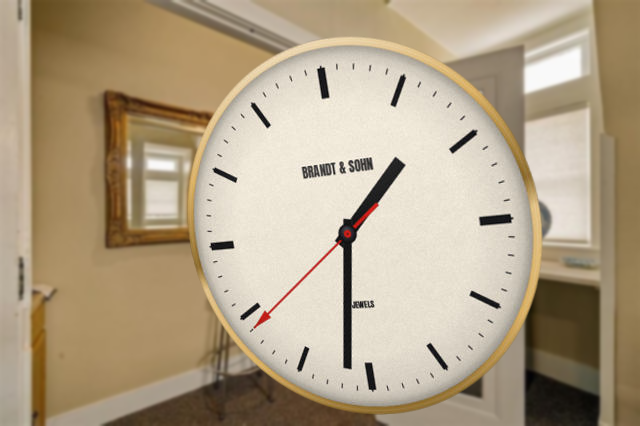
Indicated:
1:31:39
